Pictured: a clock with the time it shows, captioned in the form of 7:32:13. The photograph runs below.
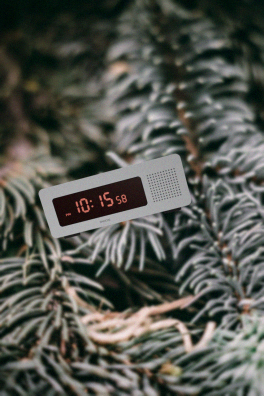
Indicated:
10:15:58
